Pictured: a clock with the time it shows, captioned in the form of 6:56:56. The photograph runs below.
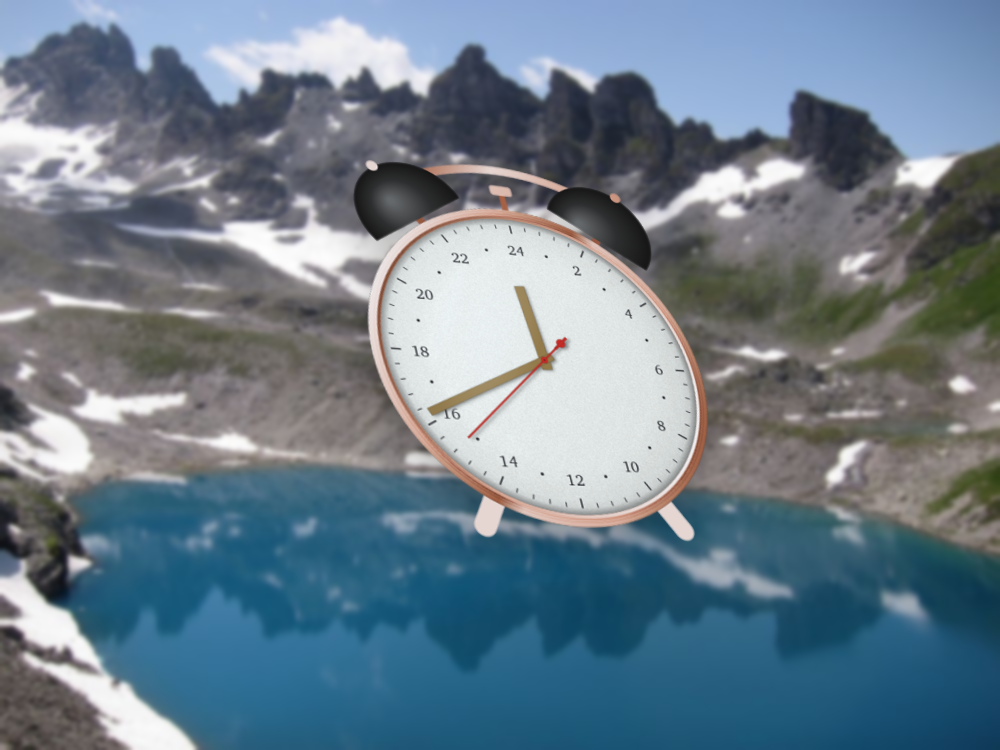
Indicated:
23:40:38
